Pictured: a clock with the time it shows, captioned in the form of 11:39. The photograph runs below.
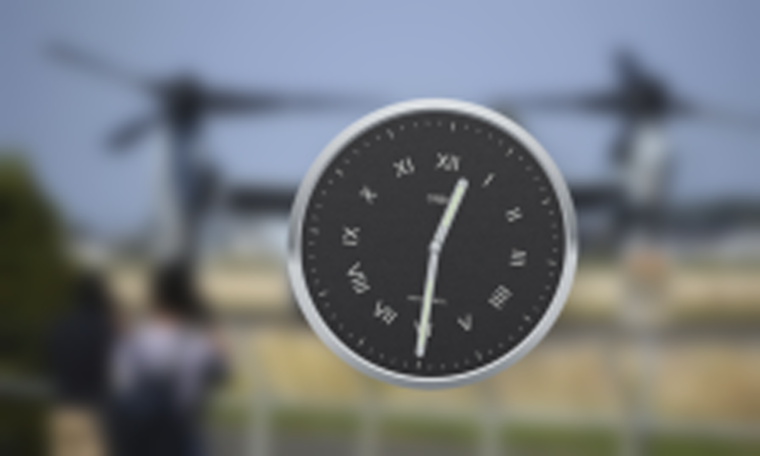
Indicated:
12:30
